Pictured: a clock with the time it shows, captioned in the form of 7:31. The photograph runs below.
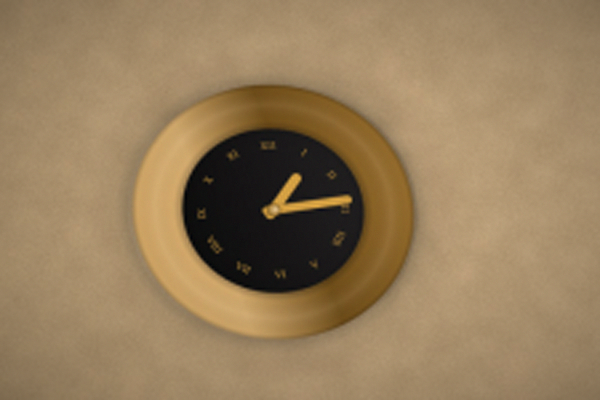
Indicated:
1:14
